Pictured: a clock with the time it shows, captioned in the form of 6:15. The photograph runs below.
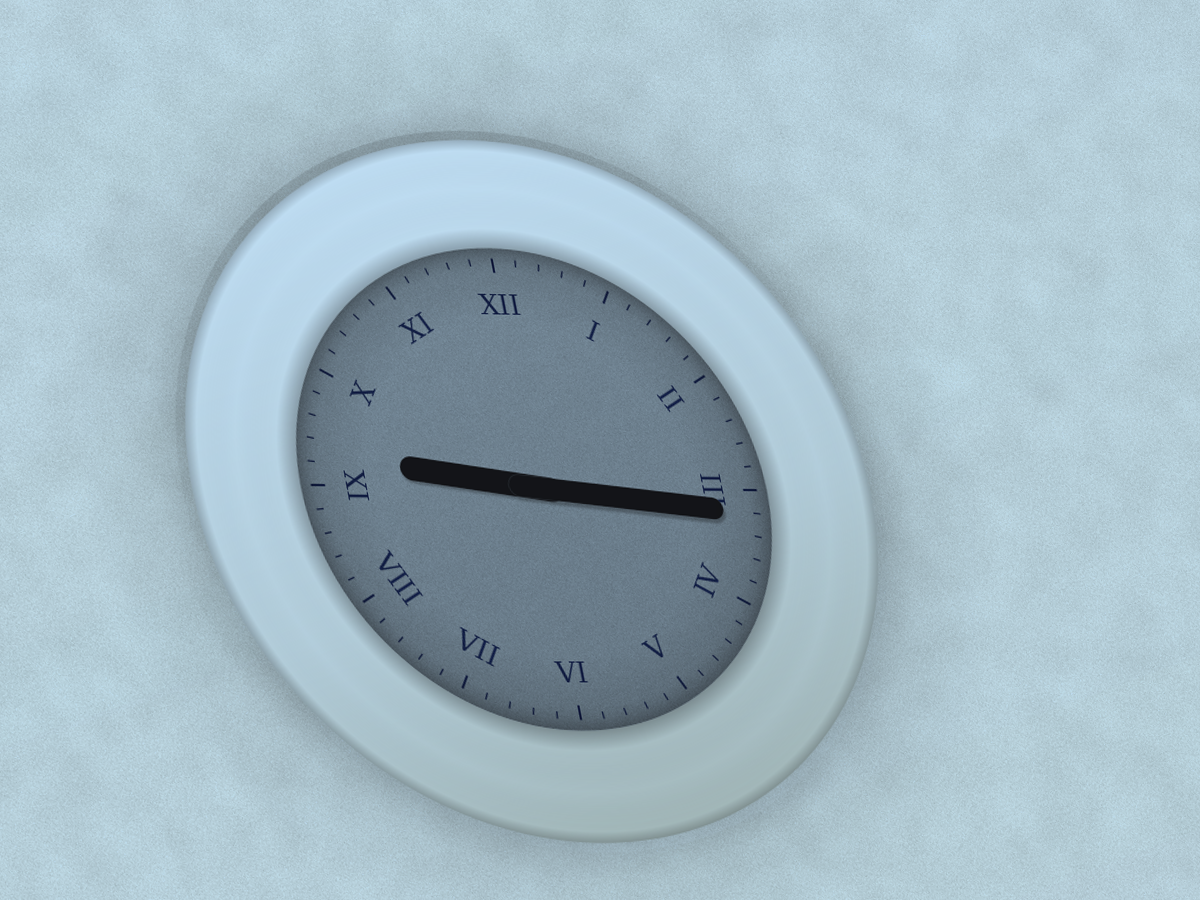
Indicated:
9:16
